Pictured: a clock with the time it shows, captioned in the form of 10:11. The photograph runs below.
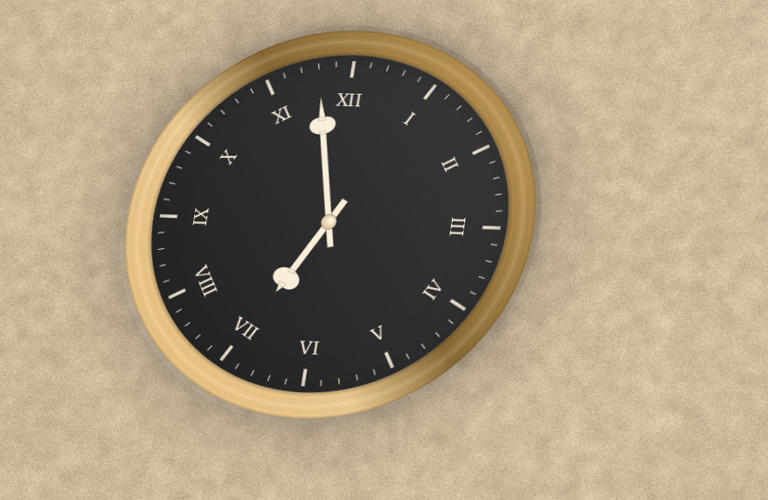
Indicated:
6:58
